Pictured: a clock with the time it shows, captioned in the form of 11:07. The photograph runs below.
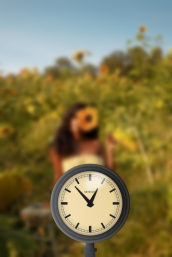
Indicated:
12:53
